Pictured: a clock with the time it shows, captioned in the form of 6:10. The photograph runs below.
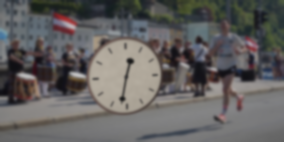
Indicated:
12:32
